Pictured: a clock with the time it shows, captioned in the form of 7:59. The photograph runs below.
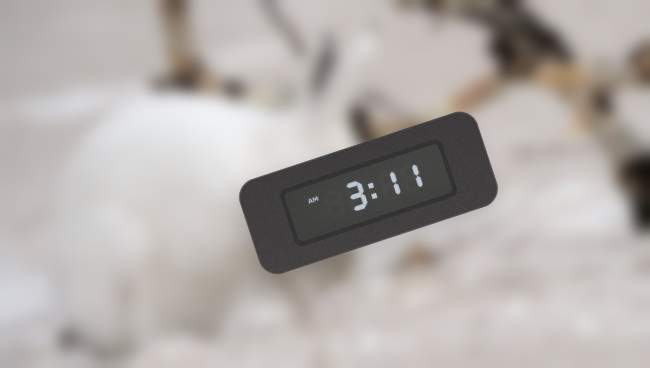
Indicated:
3:11
